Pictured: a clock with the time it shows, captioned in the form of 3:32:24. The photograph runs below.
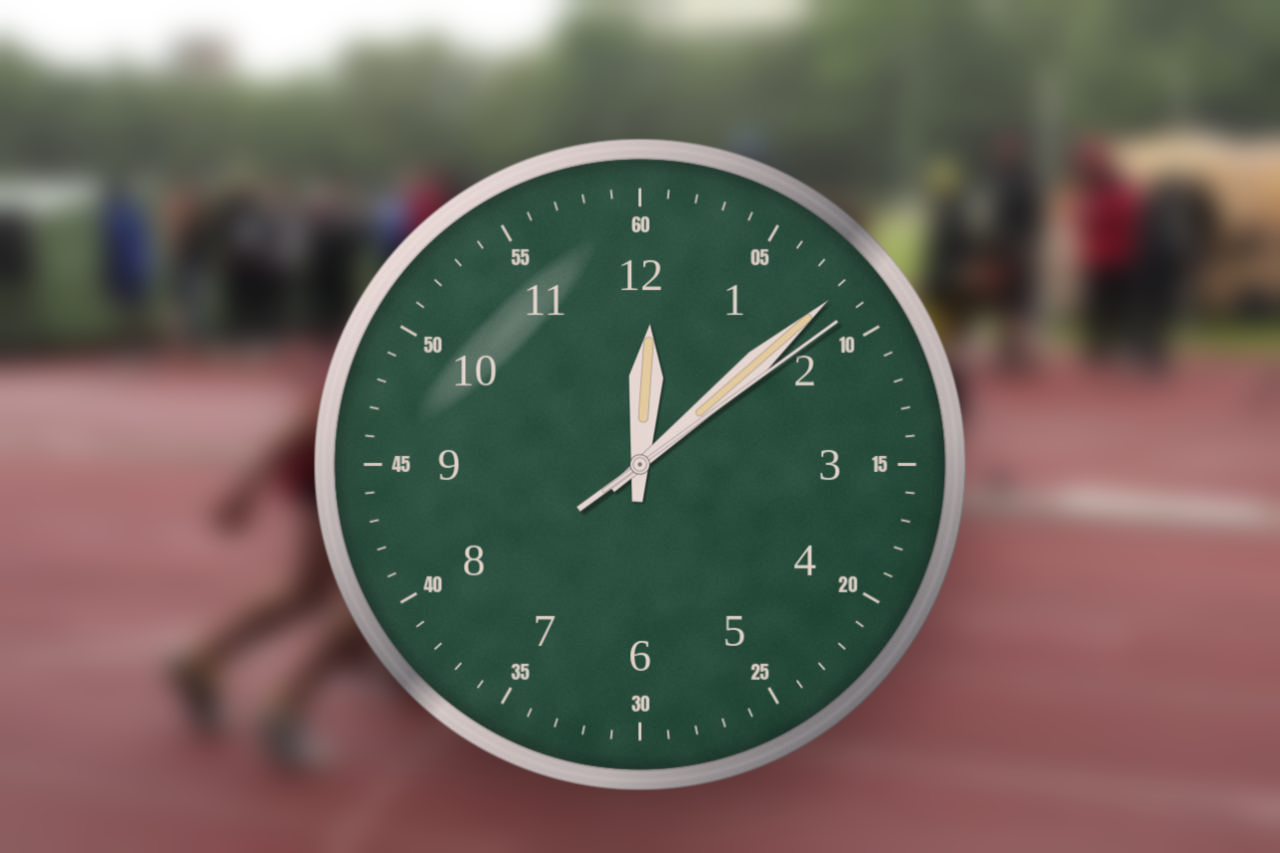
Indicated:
12:08:09
